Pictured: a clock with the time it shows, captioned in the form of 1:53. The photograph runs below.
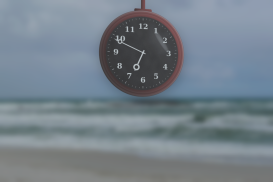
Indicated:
6:49
